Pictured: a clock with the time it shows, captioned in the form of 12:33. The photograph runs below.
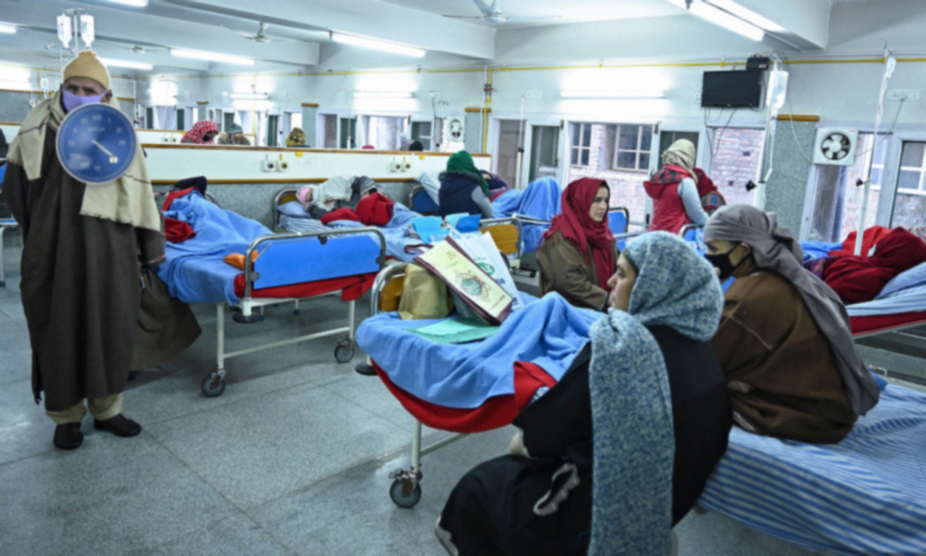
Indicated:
4:21
